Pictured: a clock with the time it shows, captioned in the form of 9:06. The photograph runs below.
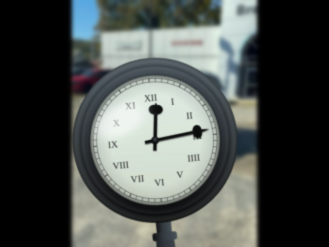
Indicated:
12:14
